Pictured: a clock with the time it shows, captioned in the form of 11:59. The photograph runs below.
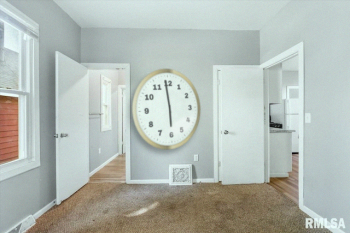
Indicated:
5:59
